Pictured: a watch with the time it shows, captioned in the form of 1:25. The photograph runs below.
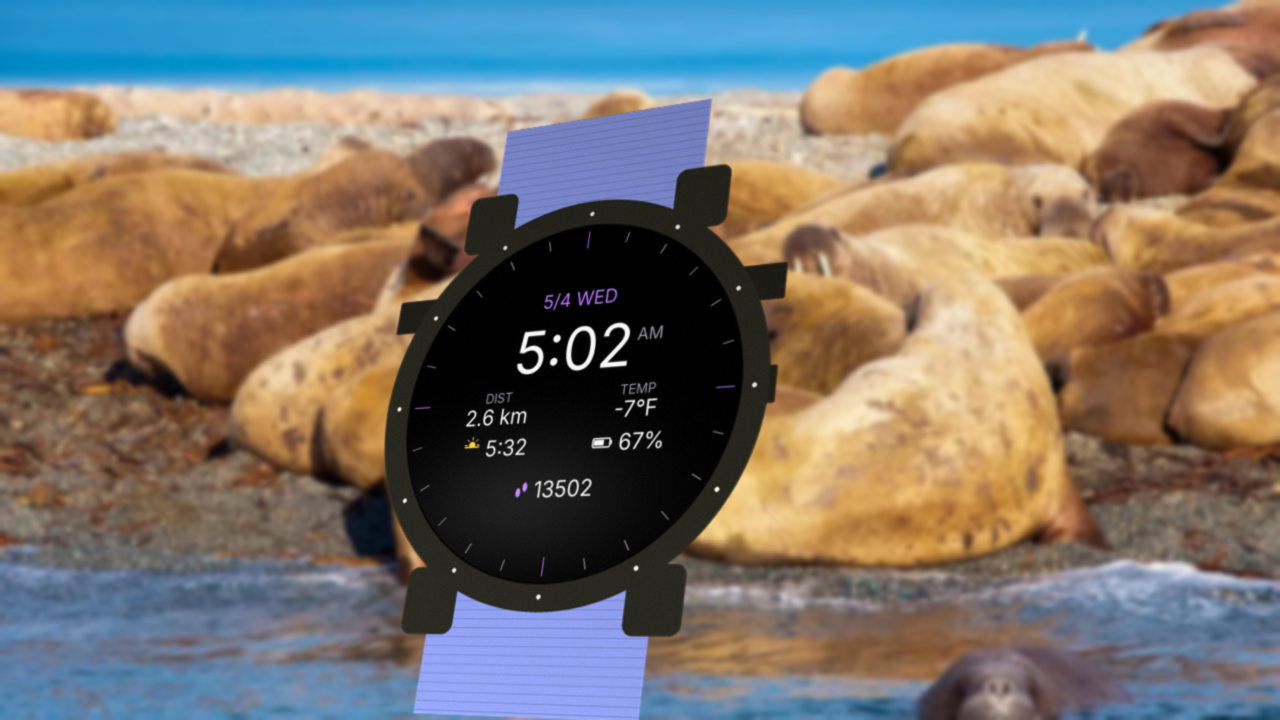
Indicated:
5:02
